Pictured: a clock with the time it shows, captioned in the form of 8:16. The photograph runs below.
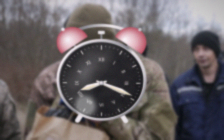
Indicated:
8:19
